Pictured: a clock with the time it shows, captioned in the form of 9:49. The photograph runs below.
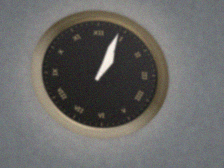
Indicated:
1:04
